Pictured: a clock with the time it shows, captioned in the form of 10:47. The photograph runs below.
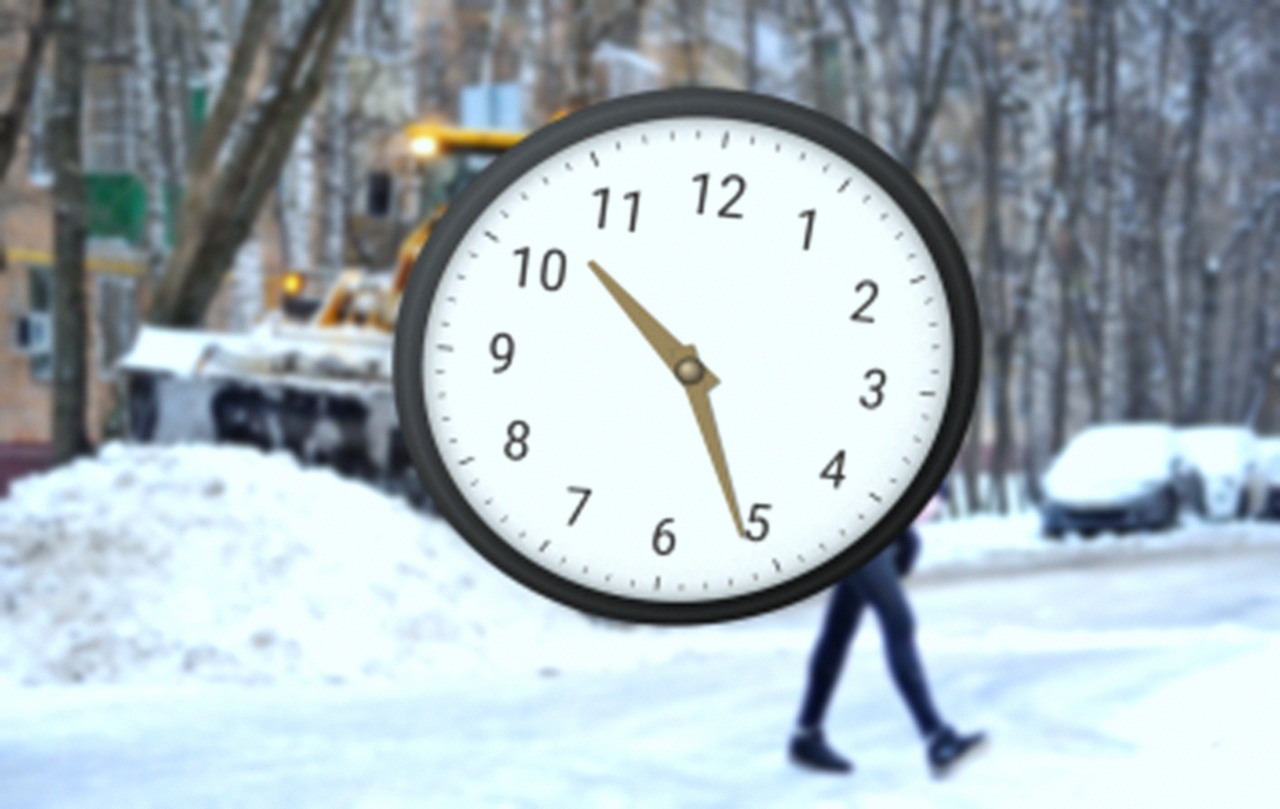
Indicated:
10:26
